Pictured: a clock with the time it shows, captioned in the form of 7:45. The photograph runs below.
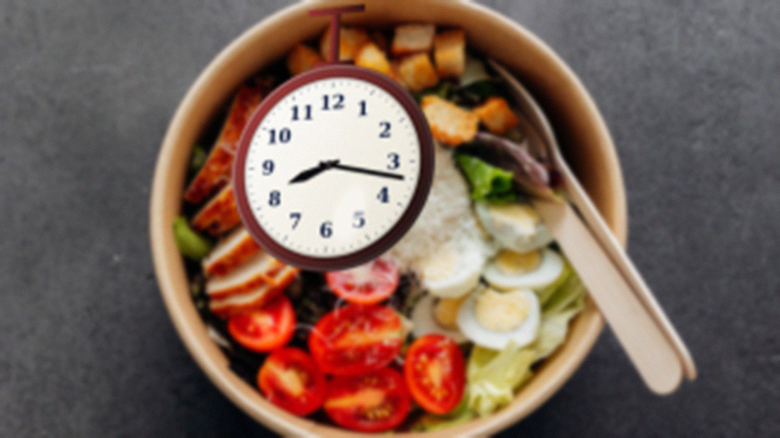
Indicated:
8:17
